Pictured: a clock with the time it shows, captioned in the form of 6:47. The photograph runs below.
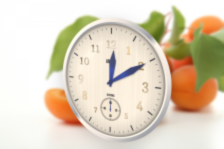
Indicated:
12:10
